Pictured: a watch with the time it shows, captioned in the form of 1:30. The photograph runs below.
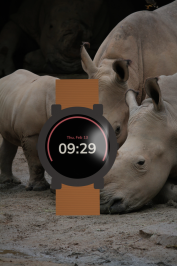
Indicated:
9:29
